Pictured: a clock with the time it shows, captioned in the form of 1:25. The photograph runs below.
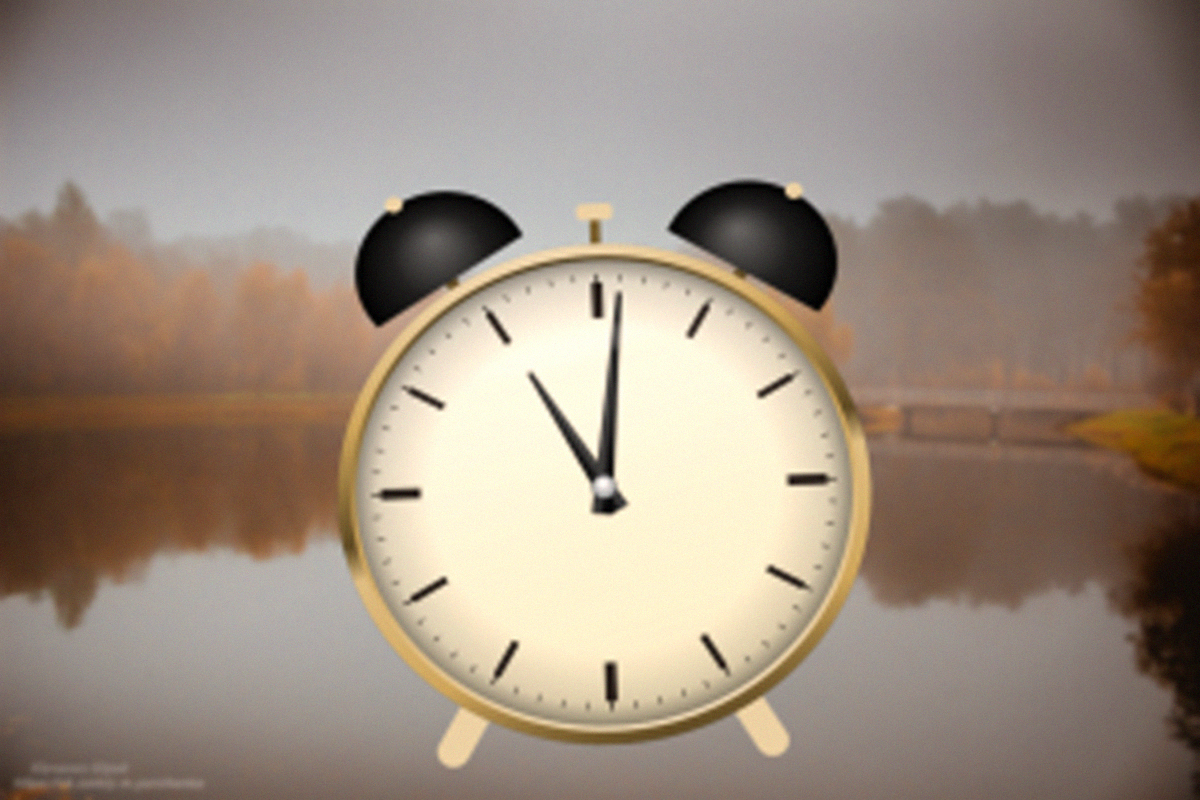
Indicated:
11:01
